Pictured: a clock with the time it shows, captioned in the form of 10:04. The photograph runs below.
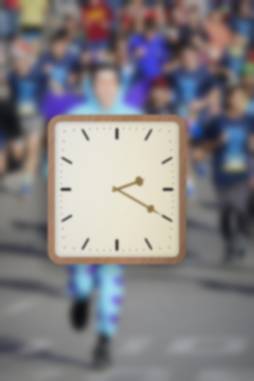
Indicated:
2:20
